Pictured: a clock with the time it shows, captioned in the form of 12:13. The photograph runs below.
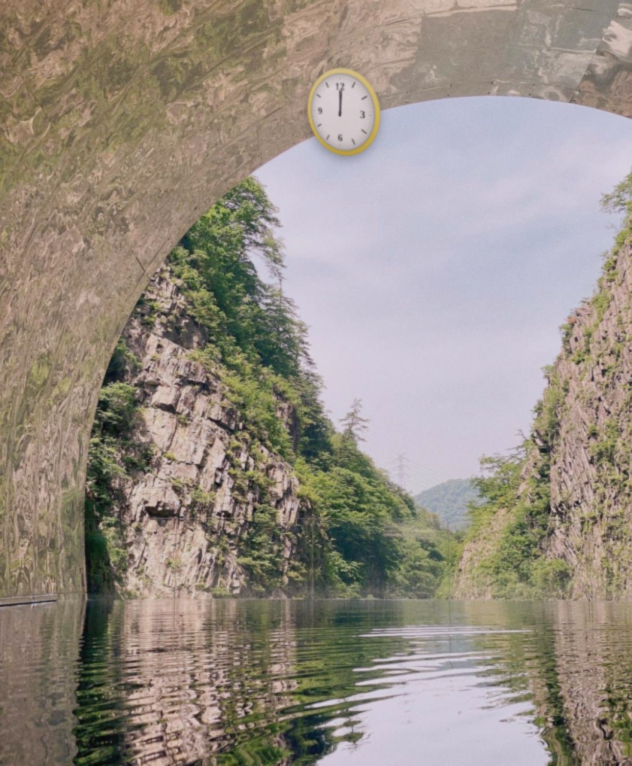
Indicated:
12:01
